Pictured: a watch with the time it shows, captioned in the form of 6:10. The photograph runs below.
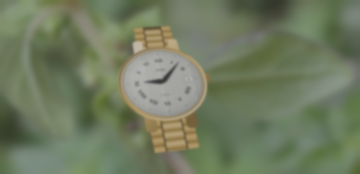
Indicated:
9:07
